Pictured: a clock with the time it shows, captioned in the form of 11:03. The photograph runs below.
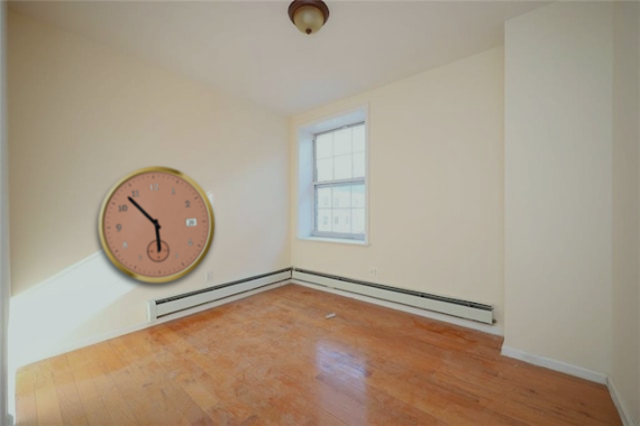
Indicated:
5:53
